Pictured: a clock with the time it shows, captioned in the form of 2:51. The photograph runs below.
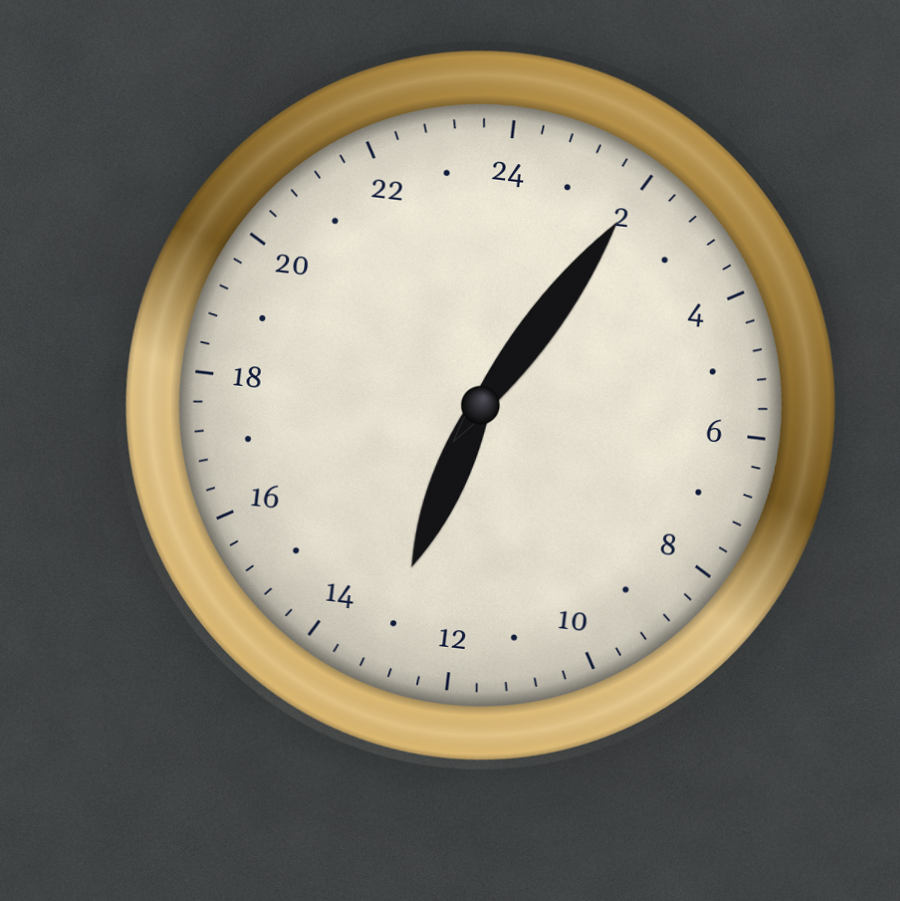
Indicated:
13:05
